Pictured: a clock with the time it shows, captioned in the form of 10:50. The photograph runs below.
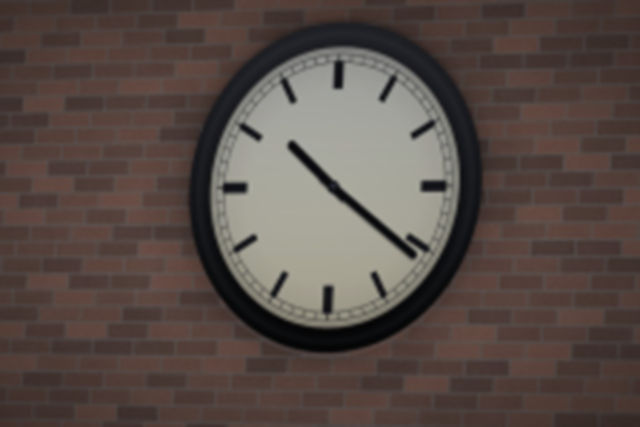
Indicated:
10:21
